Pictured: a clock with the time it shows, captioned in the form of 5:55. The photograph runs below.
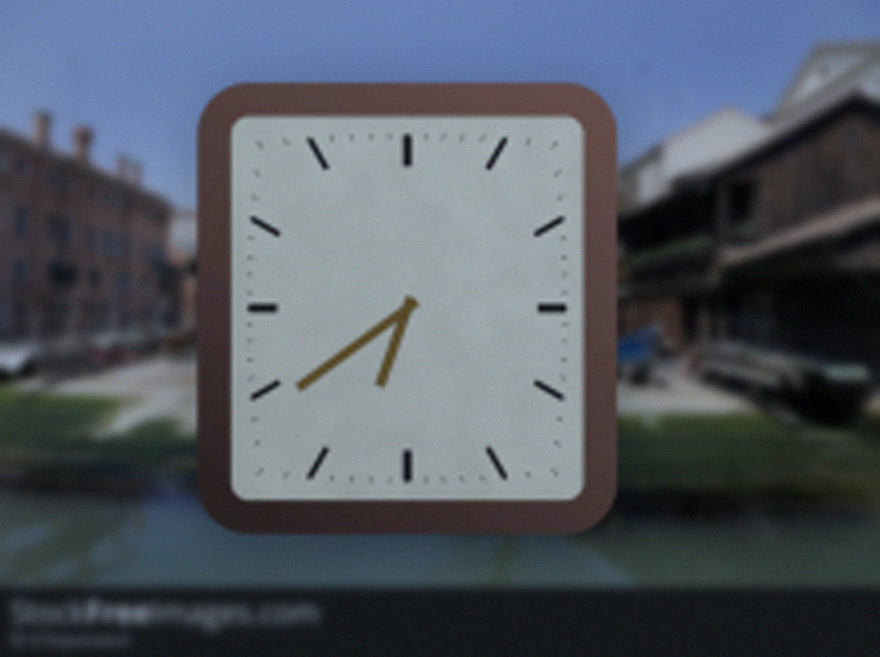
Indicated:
6:39
